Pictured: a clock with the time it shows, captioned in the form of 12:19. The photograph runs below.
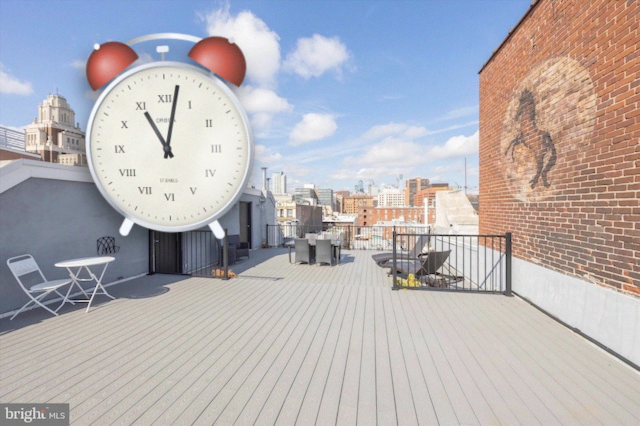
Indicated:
11:02
